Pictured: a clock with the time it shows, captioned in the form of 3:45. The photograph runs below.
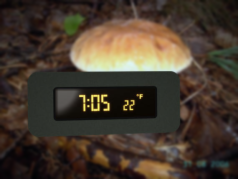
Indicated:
7:05
